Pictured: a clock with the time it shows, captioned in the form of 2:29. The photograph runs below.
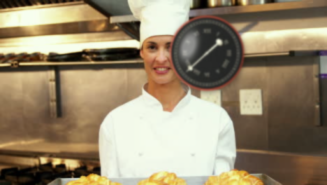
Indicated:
1:38
